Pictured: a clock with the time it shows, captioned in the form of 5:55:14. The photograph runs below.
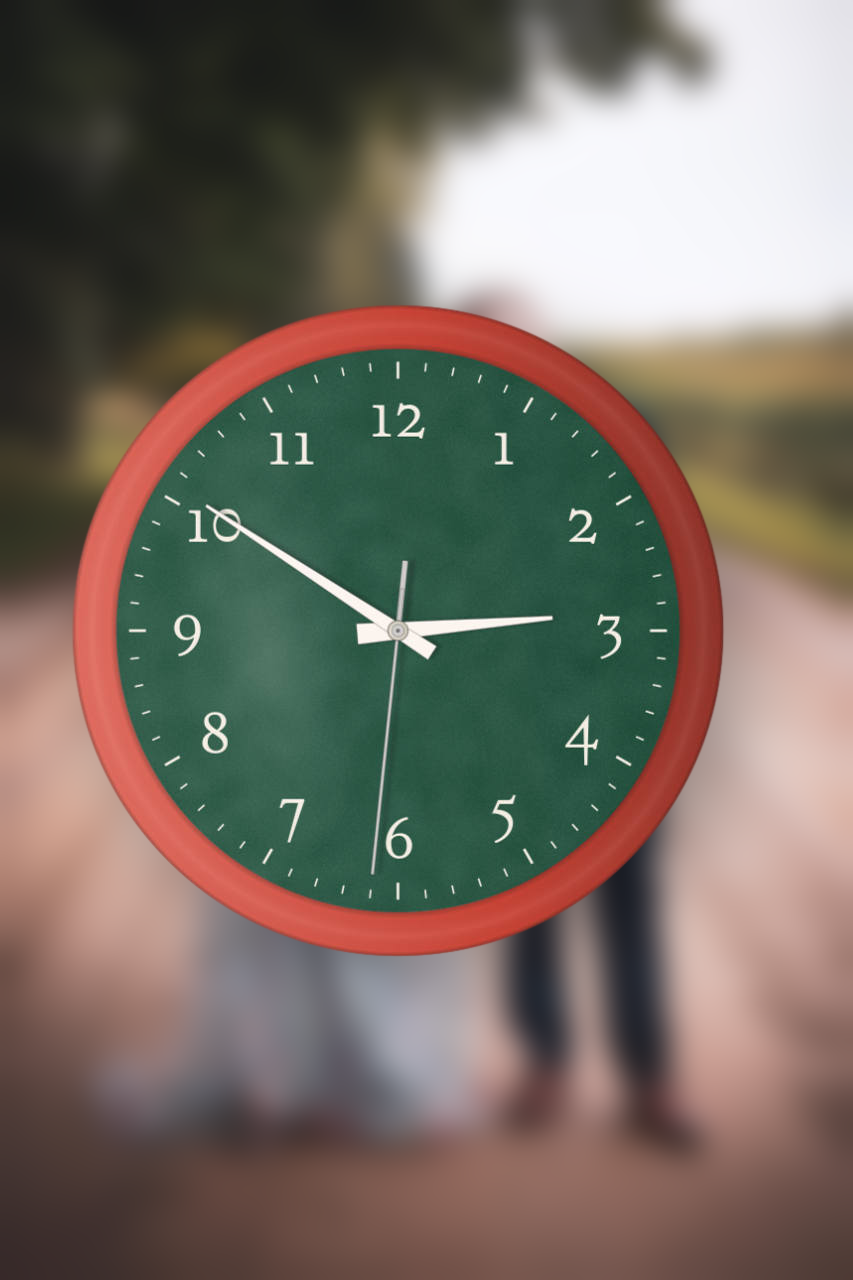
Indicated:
2:50:31
